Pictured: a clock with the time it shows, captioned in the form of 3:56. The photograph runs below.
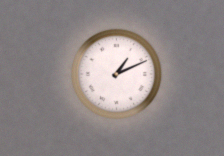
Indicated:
1:11
